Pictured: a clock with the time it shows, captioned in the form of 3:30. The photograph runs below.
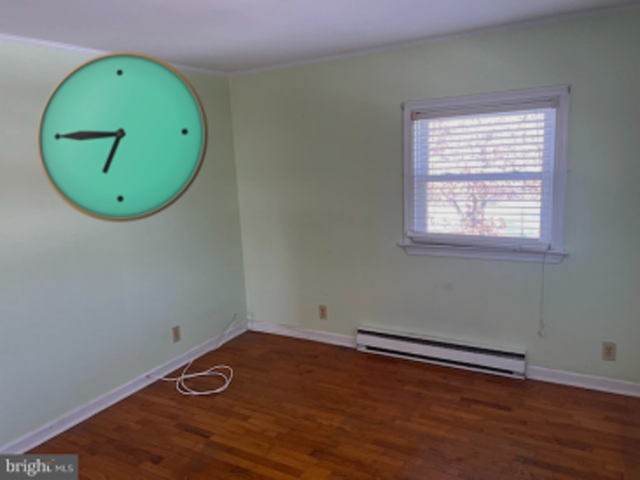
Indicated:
6:45
